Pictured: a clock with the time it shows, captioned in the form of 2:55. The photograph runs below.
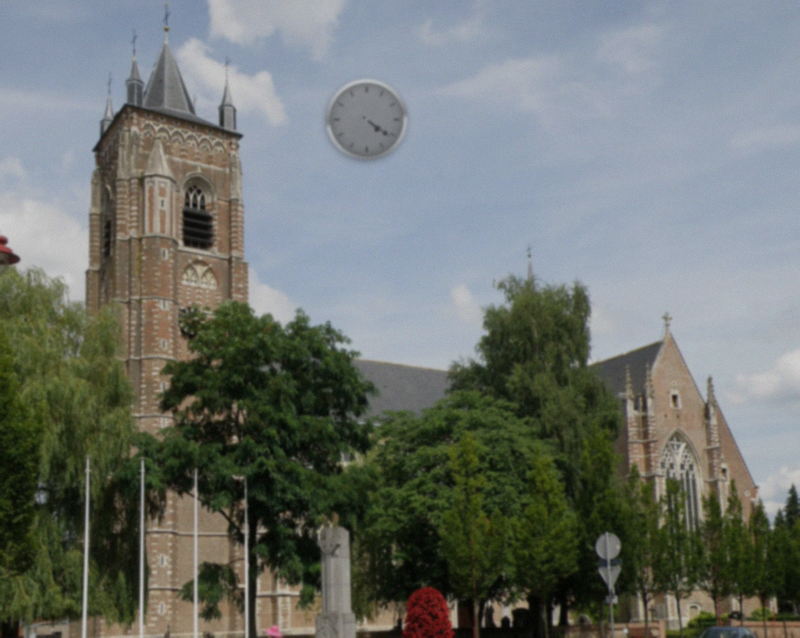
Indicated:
4:21
